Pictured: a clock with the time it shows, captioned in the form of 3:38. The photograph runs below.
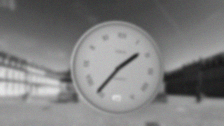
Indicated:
1:36
